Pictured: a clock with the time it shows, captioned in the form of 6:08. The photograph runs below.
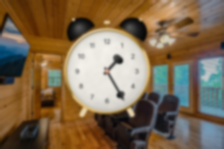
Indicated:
1:25
